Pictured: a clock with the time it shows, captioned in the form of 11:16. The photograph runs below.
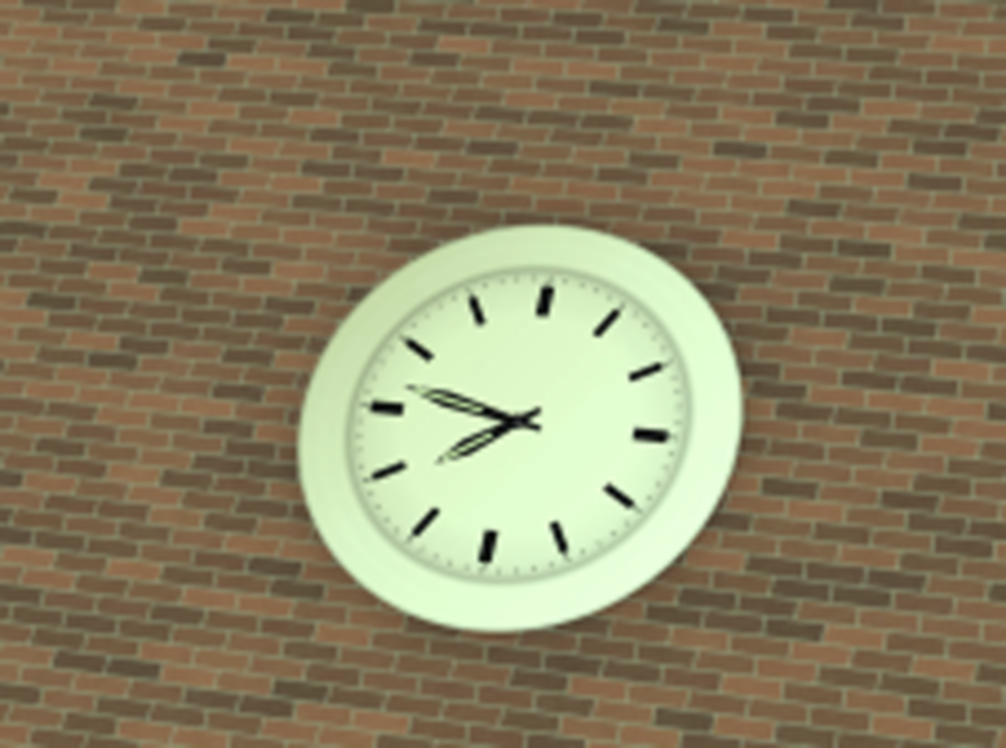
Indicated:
7:47
